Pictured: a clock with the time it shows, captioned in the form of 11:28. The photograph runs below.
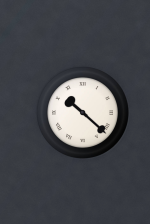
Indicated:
10:22
